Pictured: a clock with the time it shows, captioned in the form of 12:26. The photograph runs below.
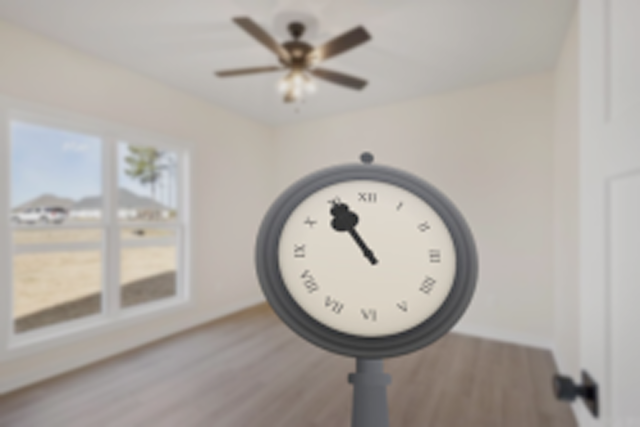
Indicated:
10:55
